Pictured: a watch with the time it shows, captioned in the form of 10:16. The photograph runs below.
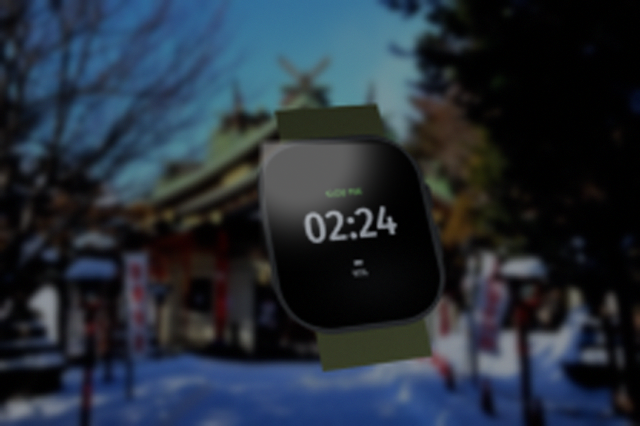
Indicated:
2:24
